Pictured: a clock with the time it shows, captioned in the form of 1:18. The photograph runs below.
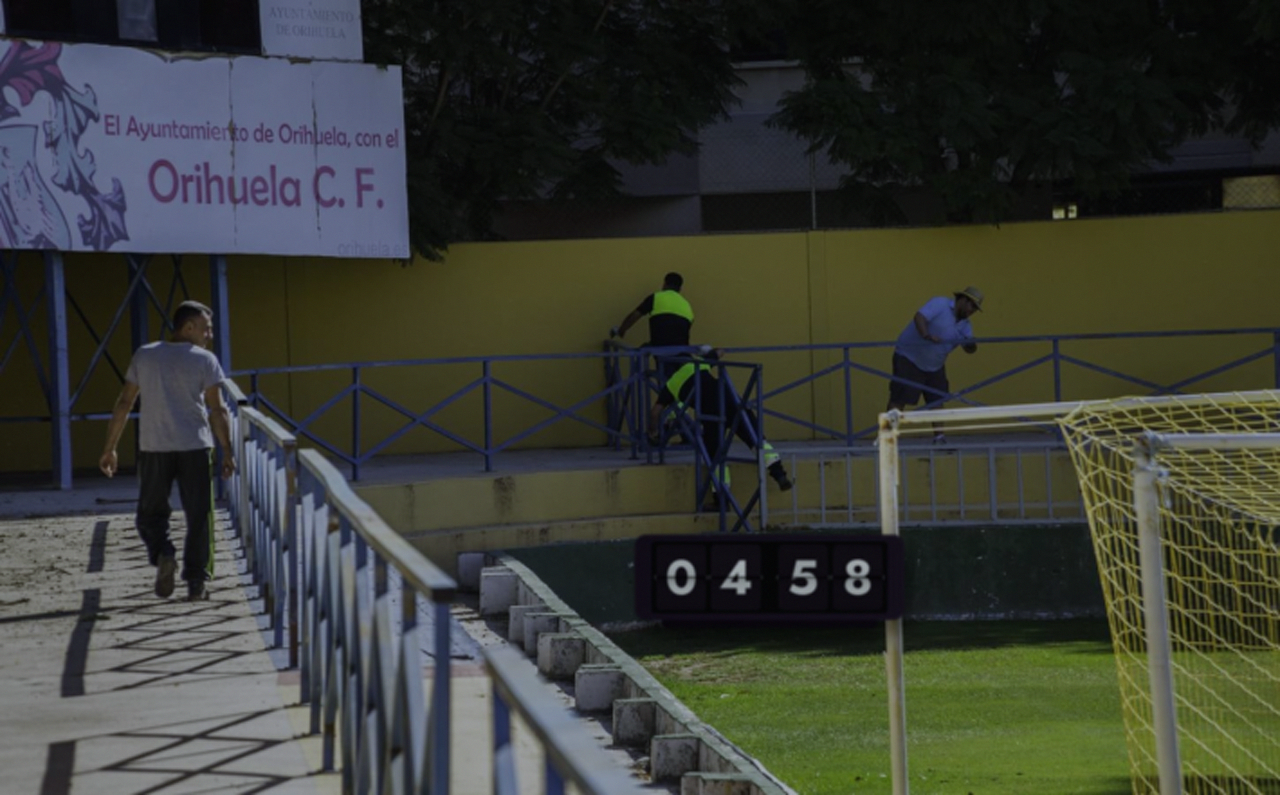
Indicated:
4:58
